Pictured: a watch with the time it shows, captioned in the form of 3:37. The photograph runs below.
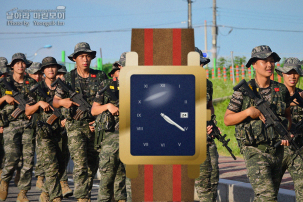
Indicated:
4:21
